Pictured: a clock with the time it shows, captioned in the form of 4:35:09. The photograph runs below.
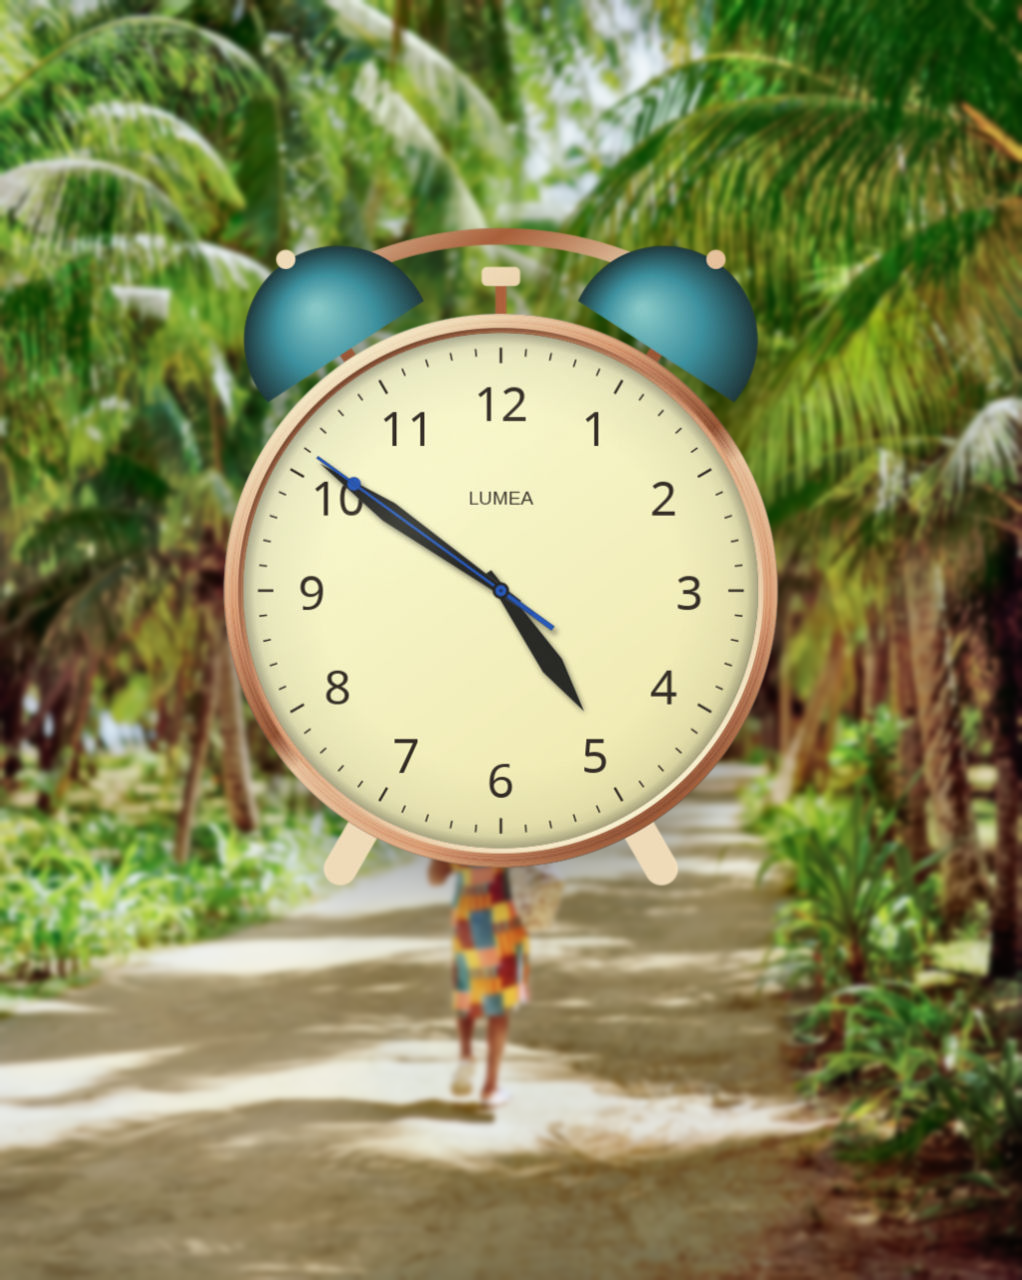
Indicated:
4:50:51
